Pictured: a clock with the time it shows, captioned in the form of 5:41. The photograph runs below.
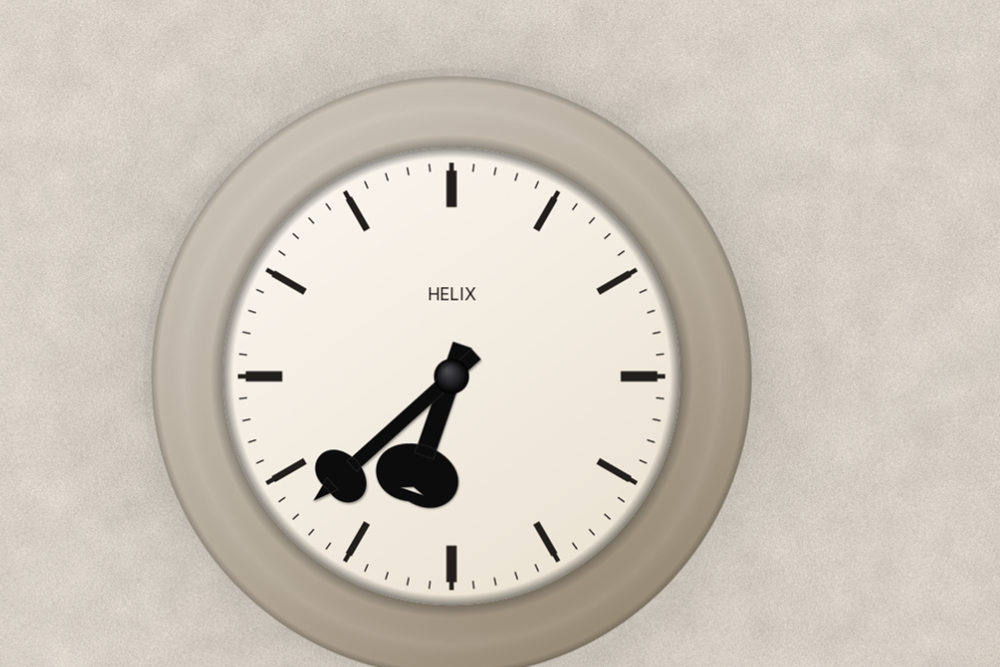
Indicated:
6:38
